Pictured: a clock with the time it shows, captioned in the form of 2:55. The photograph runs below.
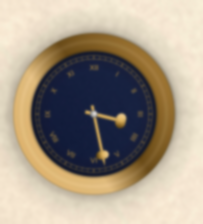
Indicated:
3:28
